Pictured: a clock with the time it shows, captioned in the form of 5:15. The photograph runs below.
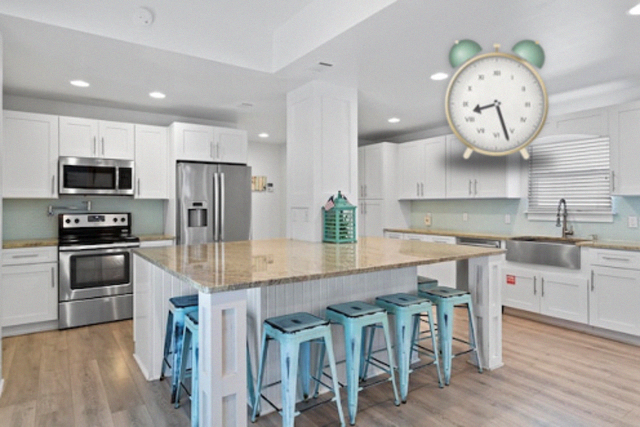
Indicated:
8:27
